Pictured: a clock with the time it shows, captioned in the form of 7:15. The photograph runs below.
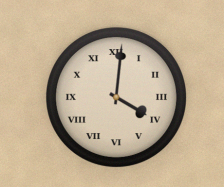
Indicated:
4:01
